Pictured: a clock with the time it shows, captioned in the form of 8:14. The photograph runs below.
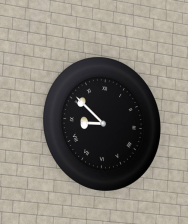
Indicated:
8:51
